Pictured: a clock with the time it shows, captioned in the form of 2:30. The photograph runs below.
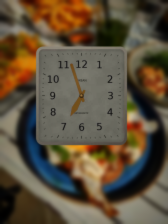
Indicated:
6:57
